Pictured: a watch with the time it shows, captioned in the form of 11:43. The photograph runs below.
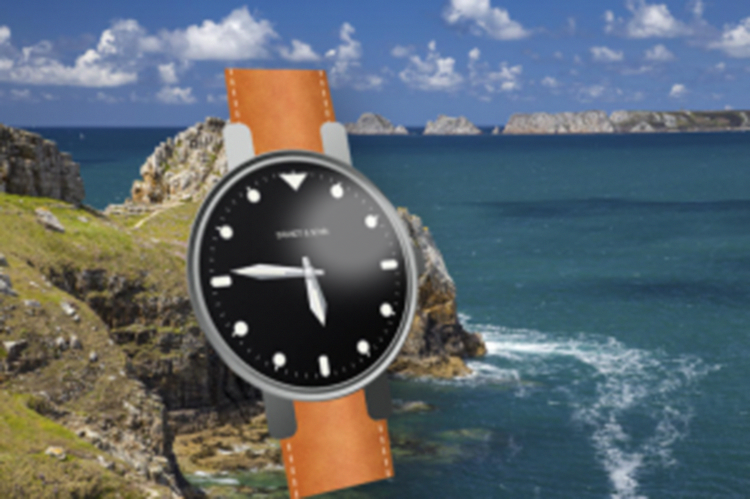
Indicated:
5:46
